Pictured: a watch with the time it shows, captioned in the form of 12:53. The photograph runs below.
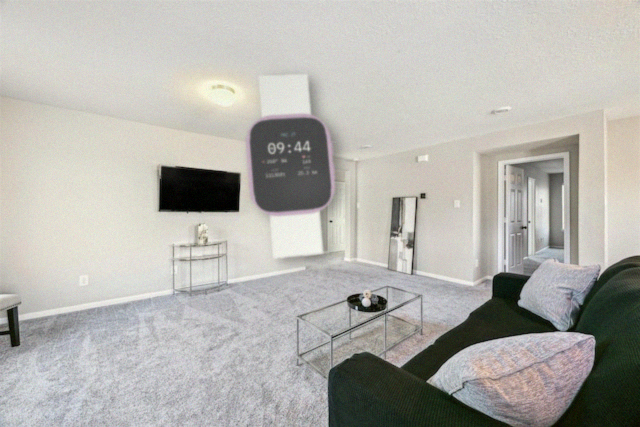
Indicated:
9:44
